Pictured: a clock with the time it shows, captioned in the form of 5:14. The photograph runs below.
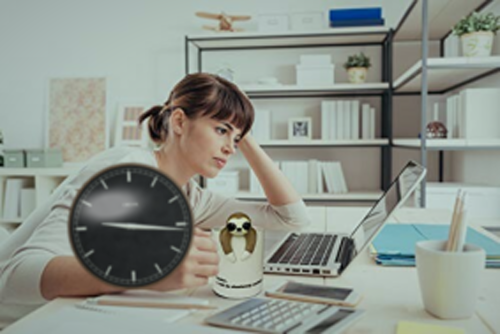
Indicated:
9:16
